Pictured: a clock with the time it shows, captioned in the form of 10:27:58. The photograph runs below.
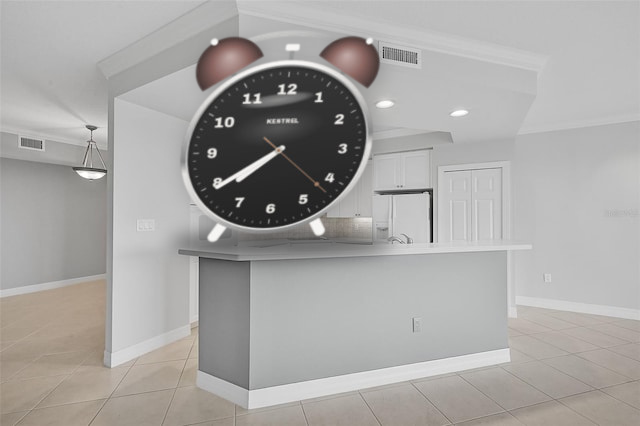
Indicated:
7:39:22
